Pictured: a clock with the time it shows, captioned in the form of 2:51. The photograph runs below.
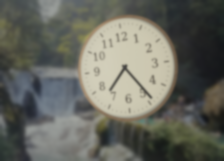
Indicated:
7:24
